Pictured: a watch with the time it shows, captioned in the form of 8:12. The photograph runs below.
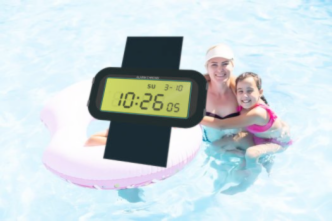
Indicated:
10:26
